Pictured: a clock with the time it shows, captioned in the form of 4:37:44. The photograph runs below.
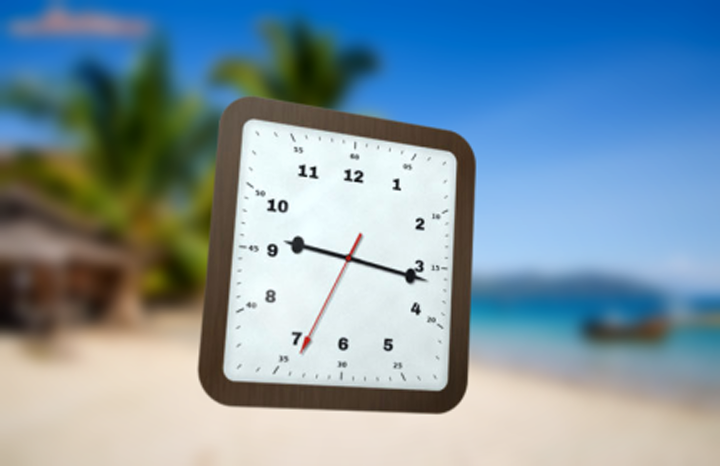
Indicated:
9:16:34
